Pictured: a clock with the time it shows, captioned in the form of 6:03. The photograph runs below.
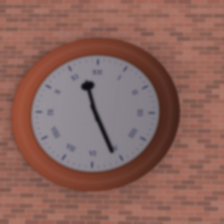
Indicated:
11:26
